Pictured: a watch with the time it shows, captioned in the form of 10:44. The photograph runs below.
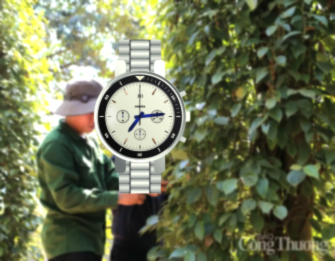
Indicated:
7:14
